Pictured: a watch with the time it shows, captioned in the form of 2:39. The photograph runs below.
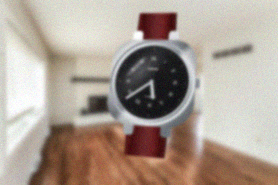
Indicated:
5:39
